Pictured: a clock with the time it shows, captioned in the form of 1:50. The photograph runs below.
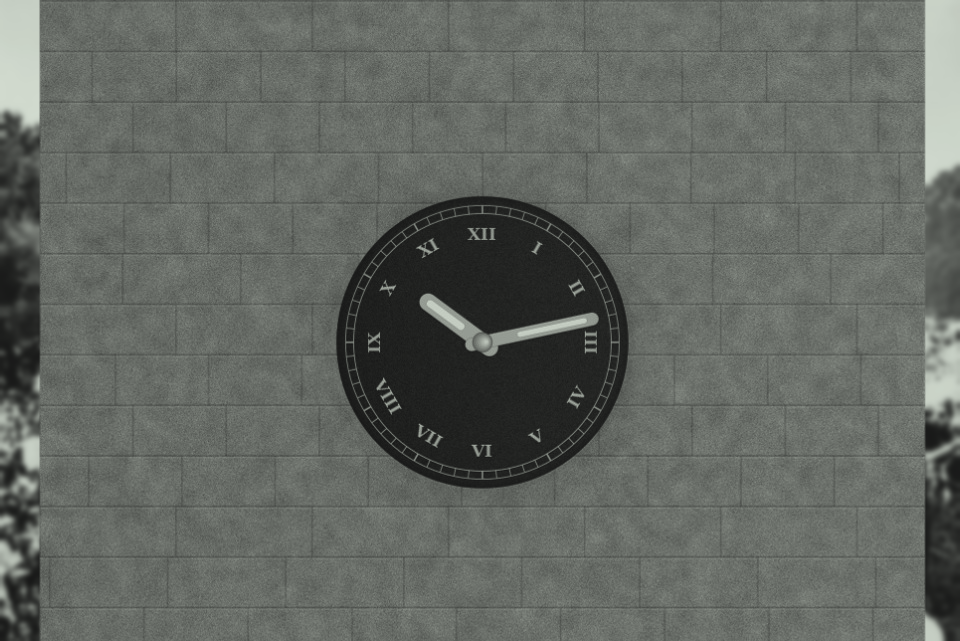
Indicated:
10:13
